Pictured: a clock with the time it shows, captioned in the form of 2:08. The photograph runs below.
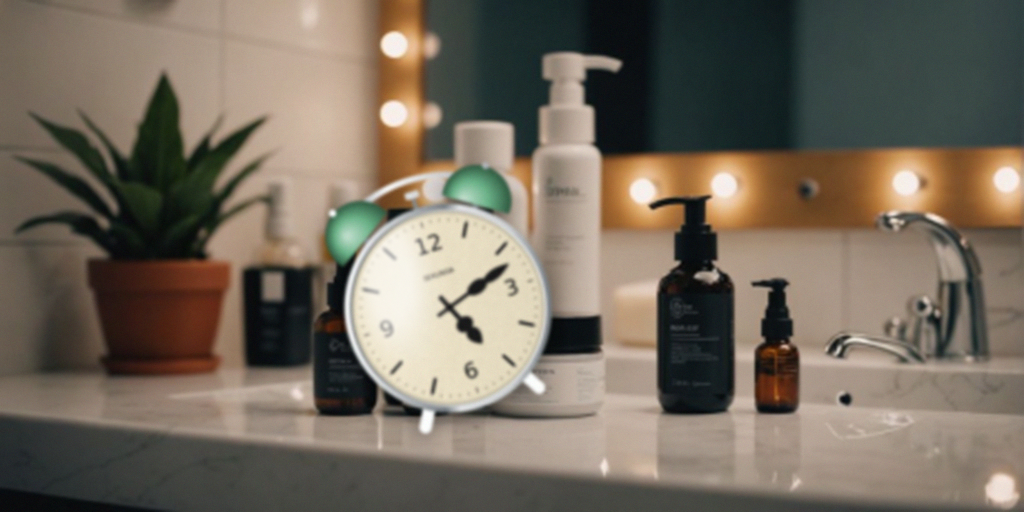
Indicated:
5:12
